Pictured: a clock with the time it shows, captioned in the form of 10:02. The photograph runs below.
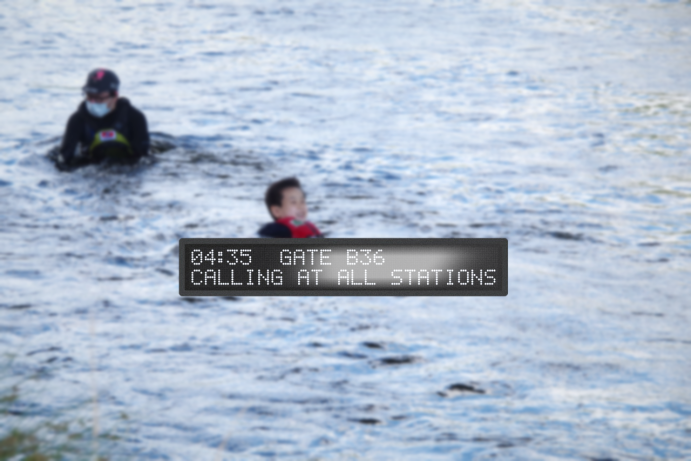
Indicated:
4:35
